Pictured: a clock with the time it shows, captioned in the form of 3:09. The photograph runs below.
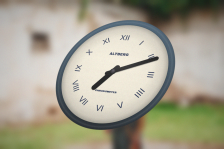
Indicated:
7:11
